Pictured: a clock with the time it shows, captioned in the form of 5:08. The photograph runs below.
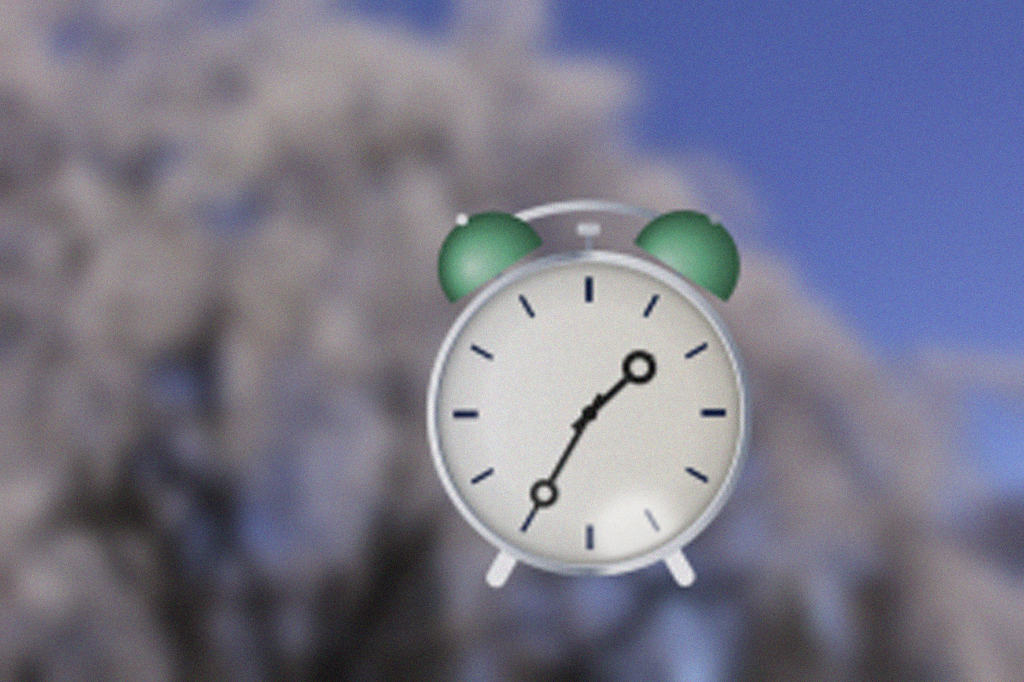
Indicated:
1:35
